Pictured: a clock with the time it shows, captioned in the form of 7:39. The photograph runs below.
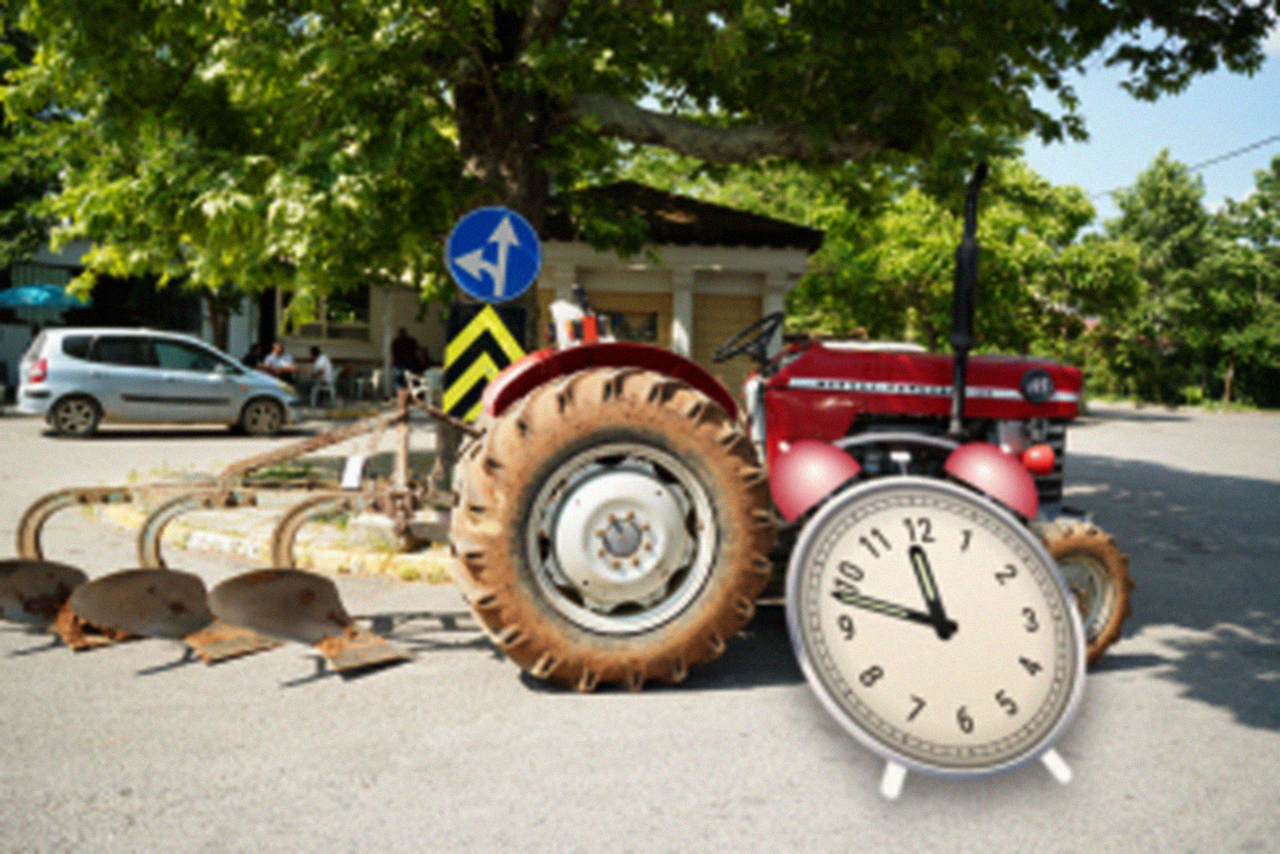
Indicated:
11:48
